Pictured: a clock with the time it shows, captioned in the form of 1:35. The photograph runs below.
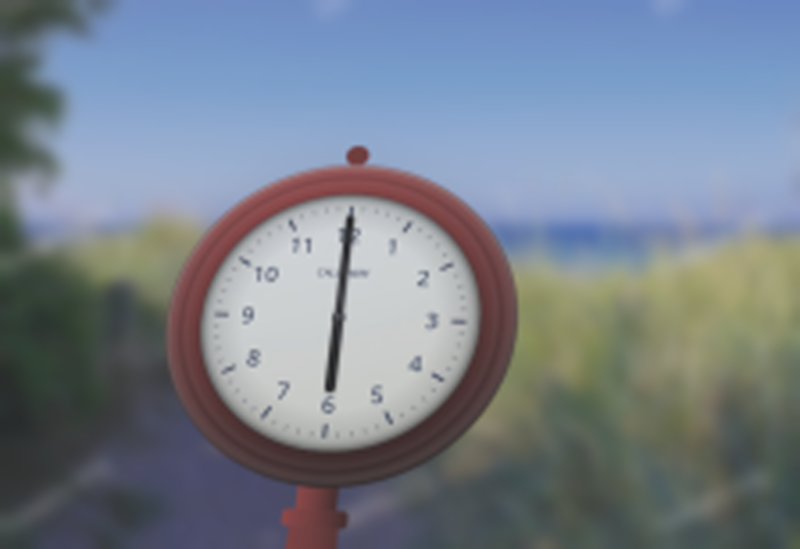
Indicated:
6:00
